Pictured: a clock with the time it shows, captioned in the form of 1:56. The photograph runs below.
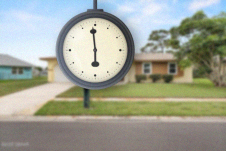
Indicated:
5:59
